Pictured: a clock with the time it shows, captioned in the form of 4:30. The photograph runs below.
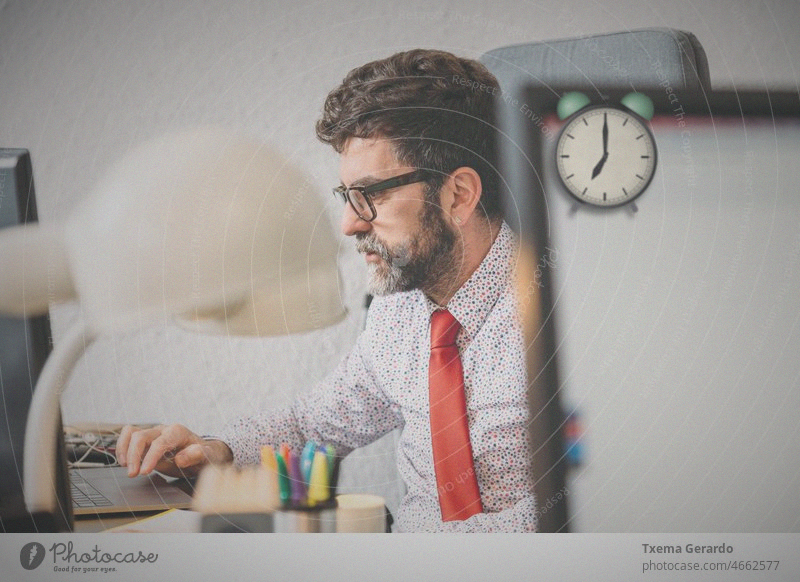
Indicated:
7:00
